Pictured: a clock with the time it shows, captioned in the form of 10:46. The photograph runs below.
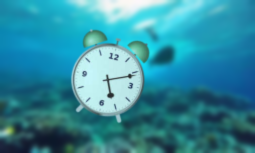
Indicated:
5:11
